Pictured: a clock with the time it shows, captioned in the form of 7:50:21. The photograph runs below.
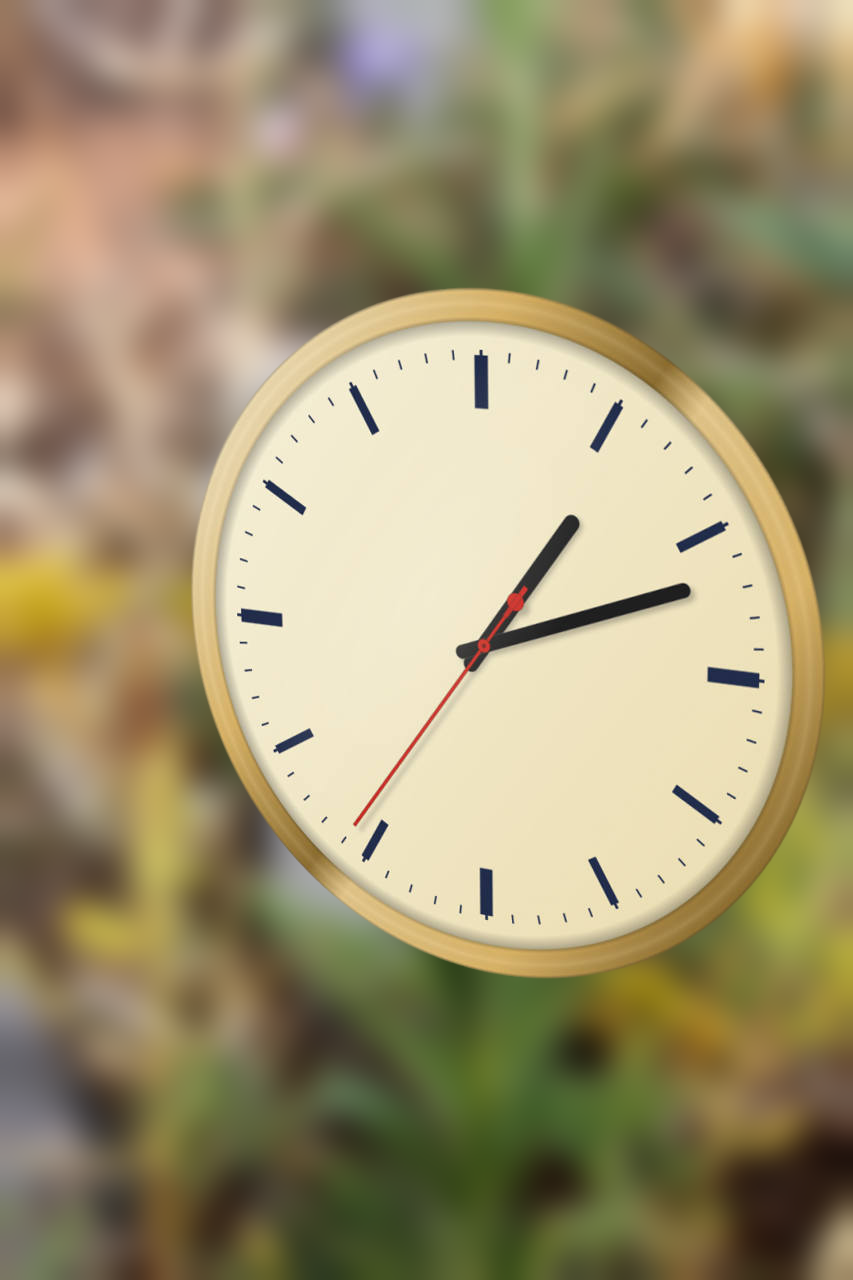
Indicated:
1:11:36
